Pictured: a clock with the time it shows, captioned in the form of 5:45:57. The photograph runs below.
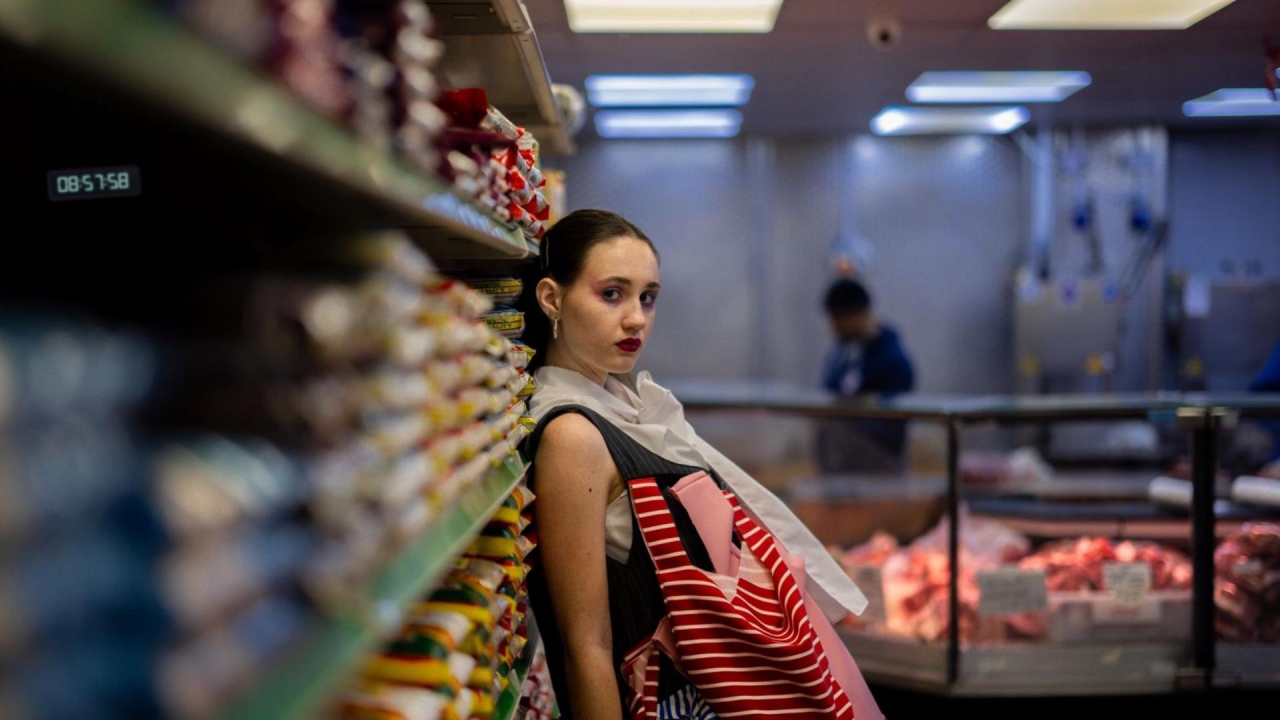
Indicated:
8:57:58
